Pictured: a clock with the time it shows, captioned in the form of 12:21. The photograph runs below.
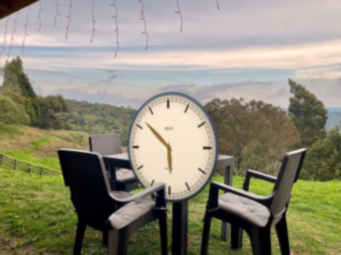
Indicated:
5:52
